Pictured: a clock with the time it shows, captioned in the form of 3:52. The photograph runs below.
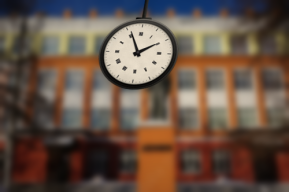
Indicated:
1:56
